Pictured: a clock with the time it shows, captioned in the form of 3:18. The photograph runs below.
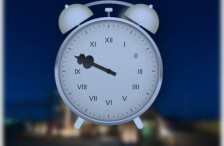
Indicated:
9:49
